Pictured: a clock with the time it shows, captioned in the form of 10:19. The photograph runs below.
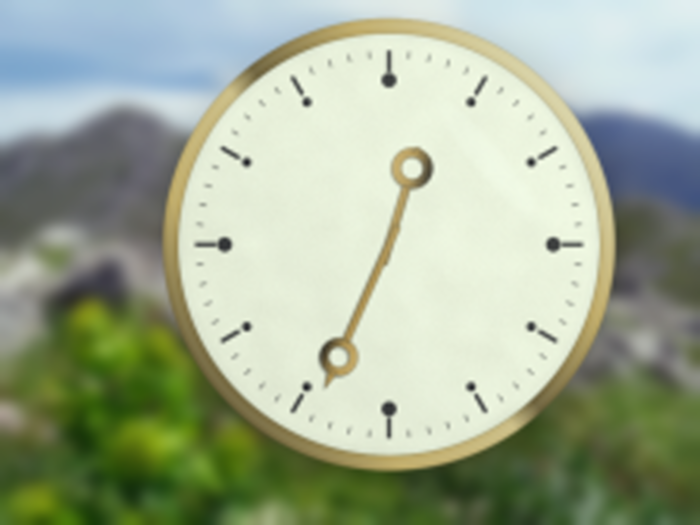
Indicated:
12:34
